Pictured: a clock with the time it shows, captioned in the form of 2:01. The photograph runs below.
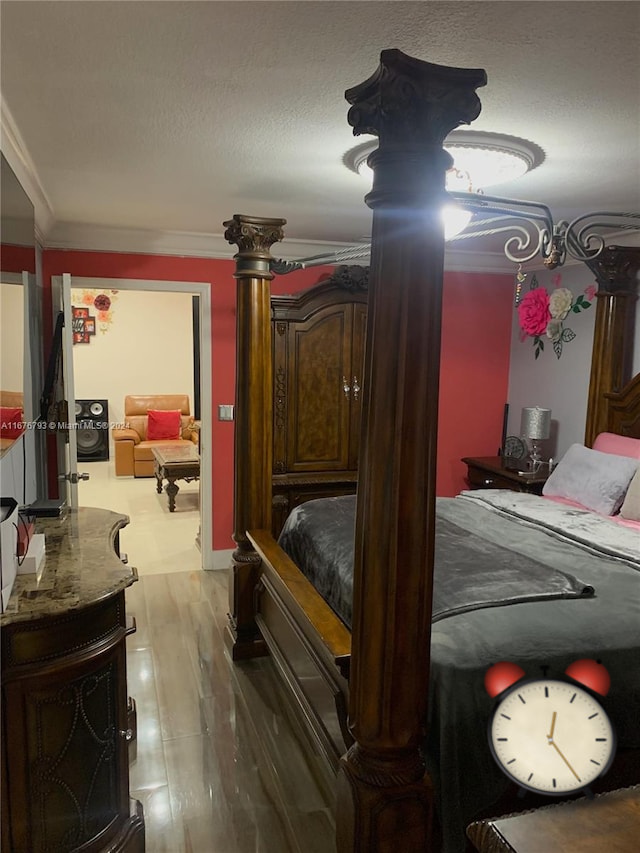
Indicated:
12:25
